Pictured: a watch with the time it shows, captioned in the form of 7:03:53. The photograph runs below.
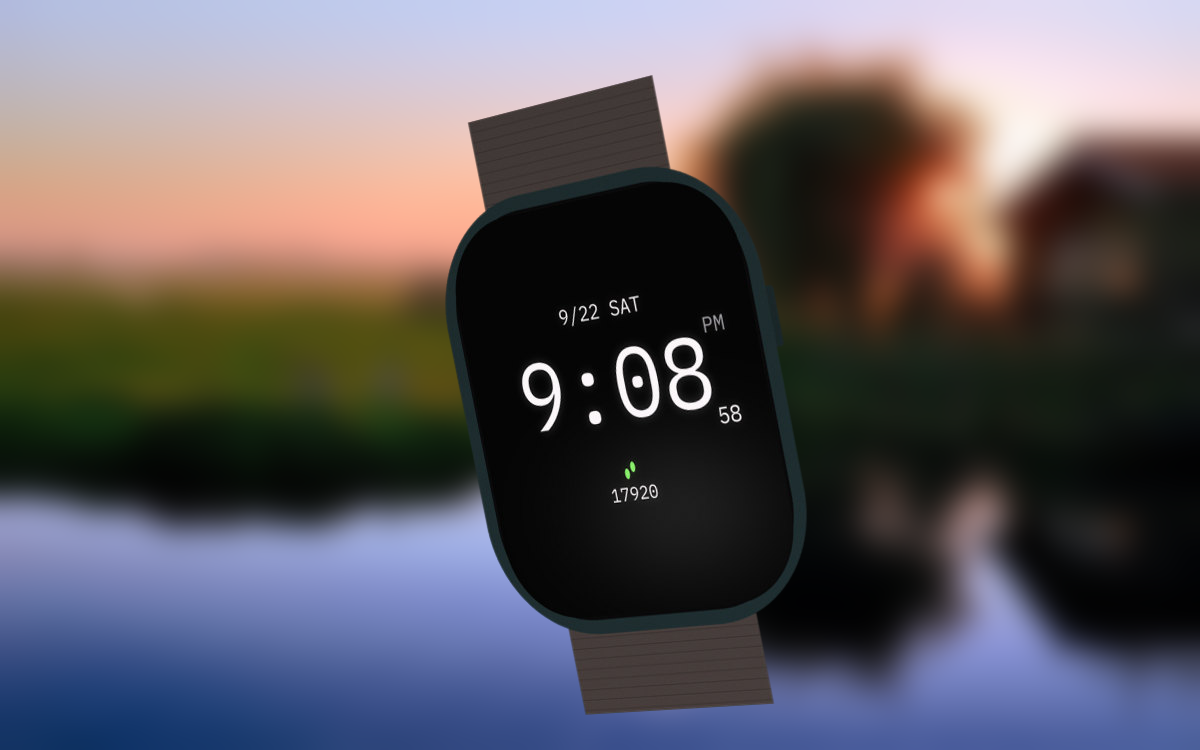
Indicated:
9:08:58
